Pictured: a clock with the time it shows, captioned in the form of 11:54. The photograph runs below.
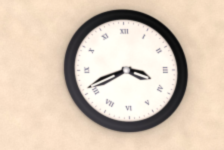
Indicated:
3:41
